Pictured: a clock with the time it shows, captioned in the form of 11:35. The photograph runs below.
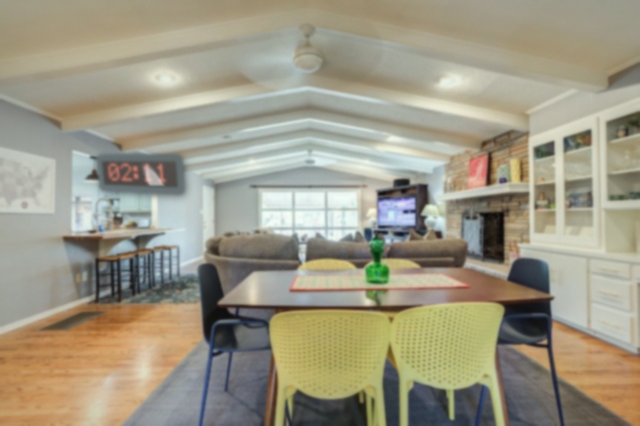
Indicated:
2:11
